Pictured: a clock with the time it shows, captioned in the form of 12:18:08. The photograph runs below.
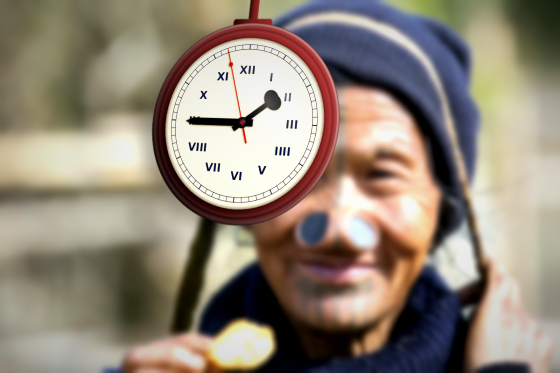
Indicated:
1:44:57
